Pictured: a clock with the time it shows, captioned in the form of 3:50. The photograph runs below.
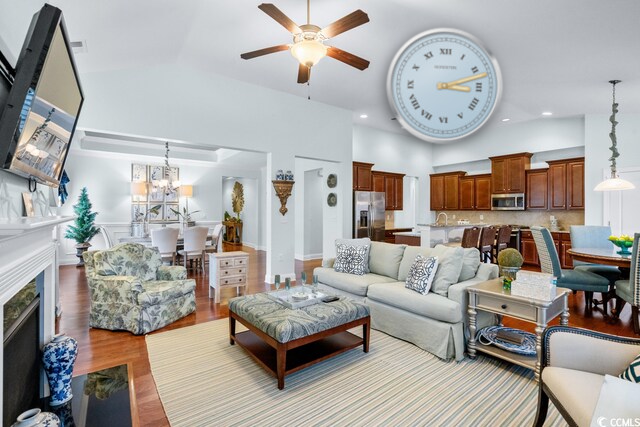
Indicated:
3:12
